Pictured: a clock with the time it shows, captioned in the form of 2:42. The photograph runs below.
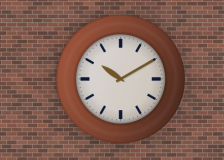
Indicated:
10:10
